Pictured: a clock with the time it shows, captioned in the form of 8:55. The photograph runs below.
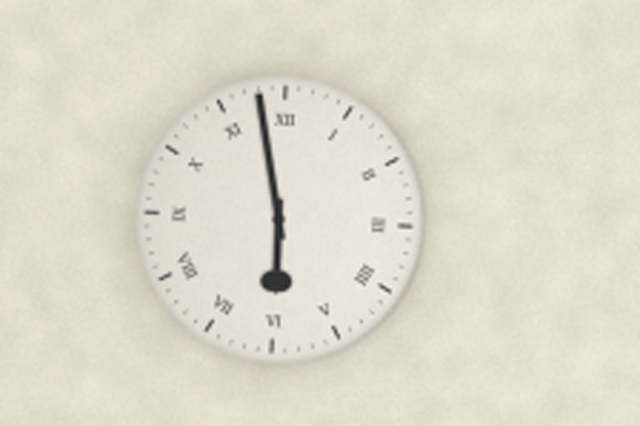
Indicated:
5:58
